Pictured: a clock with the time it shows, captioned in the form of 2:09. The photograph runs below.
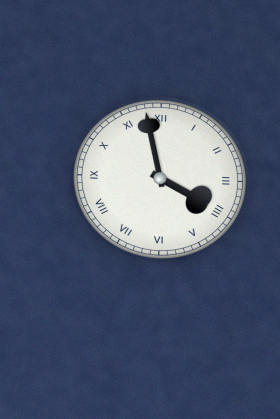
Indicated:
3:58
